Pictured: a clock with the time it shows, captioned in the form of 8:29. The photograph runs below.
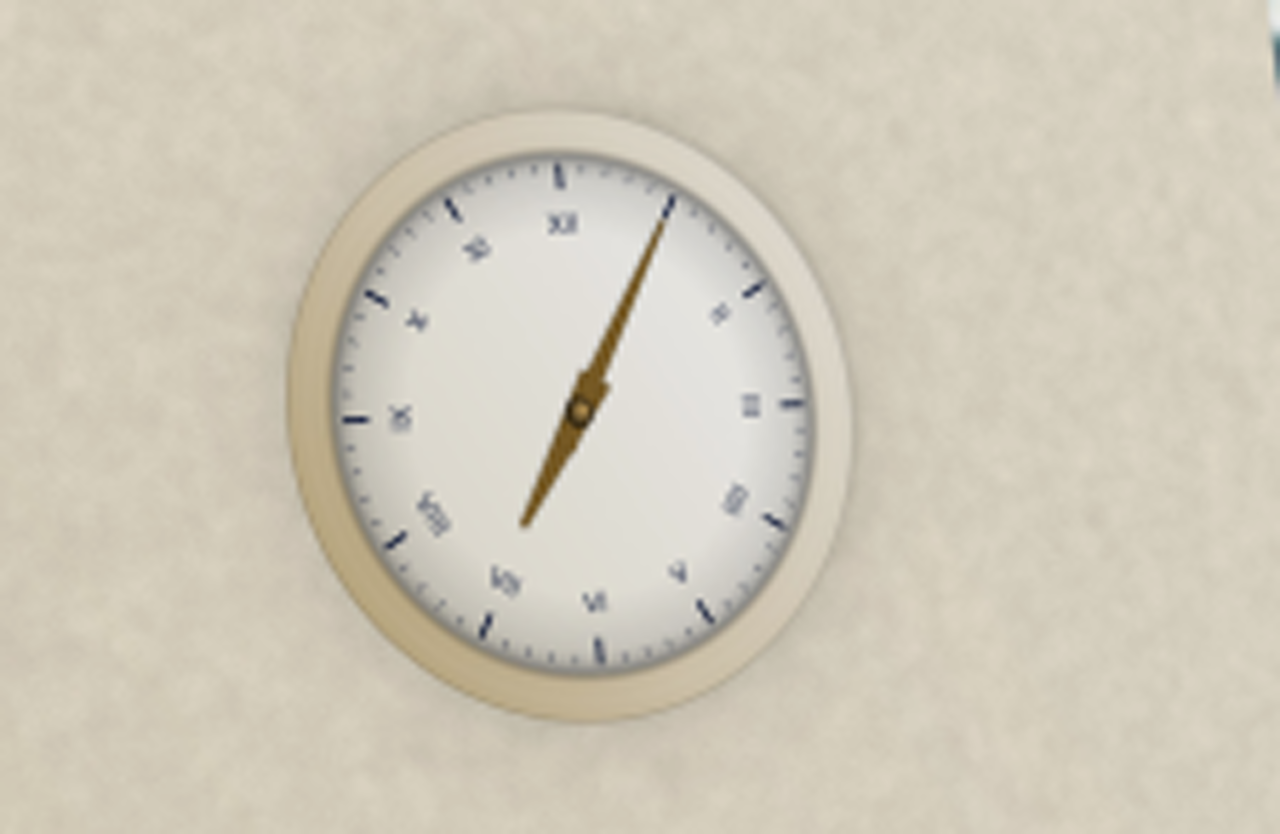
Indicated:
7:05
